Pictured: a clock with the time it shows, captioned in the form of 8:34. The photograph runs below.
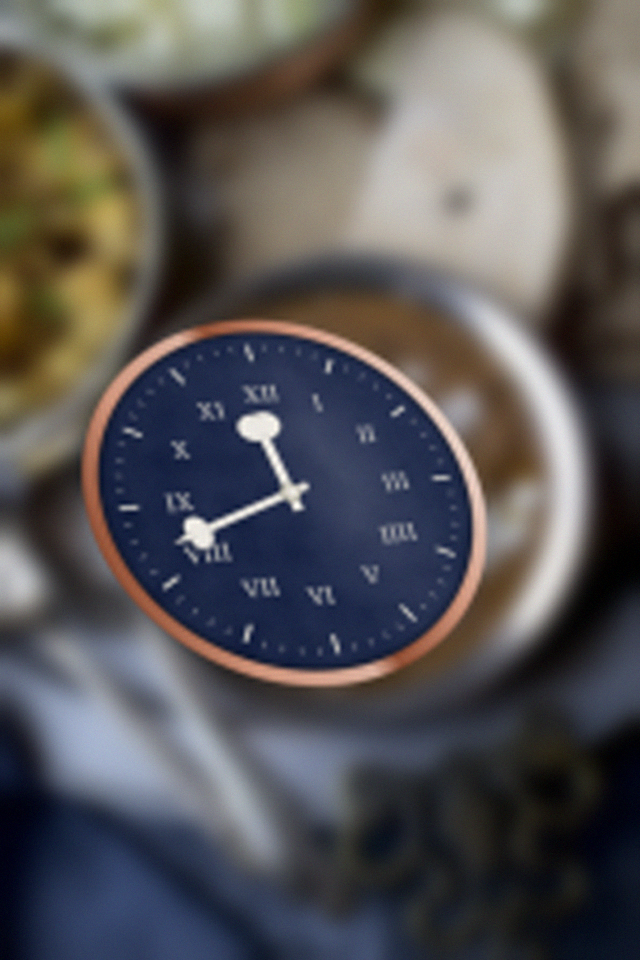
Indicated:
11:42
